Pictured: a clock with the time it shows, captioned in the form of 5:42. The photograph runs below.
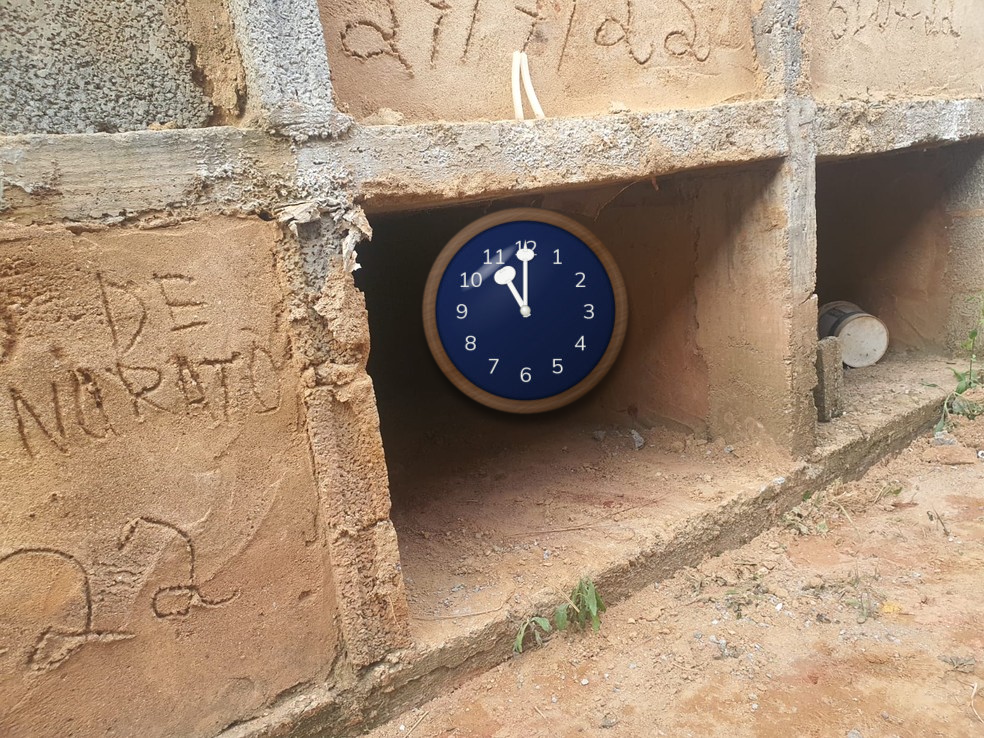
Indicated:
11:00
